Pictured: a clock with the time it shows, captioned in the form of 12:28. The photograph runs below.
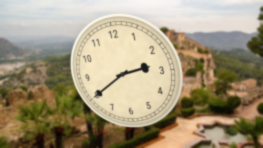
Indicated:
2:40
